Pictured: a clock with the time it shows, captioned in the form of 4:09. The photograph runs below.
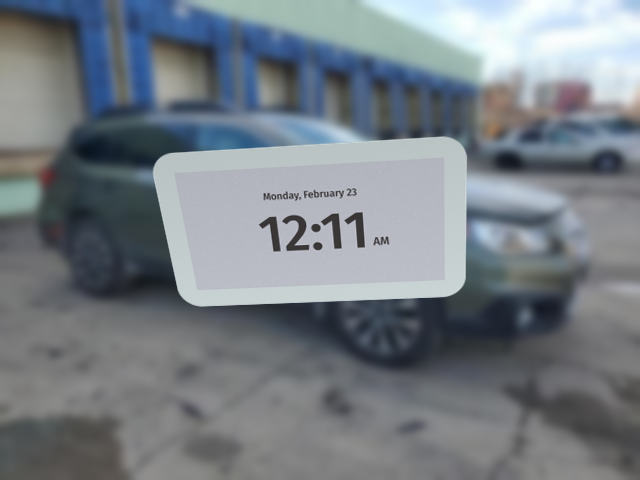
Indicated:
12:11
